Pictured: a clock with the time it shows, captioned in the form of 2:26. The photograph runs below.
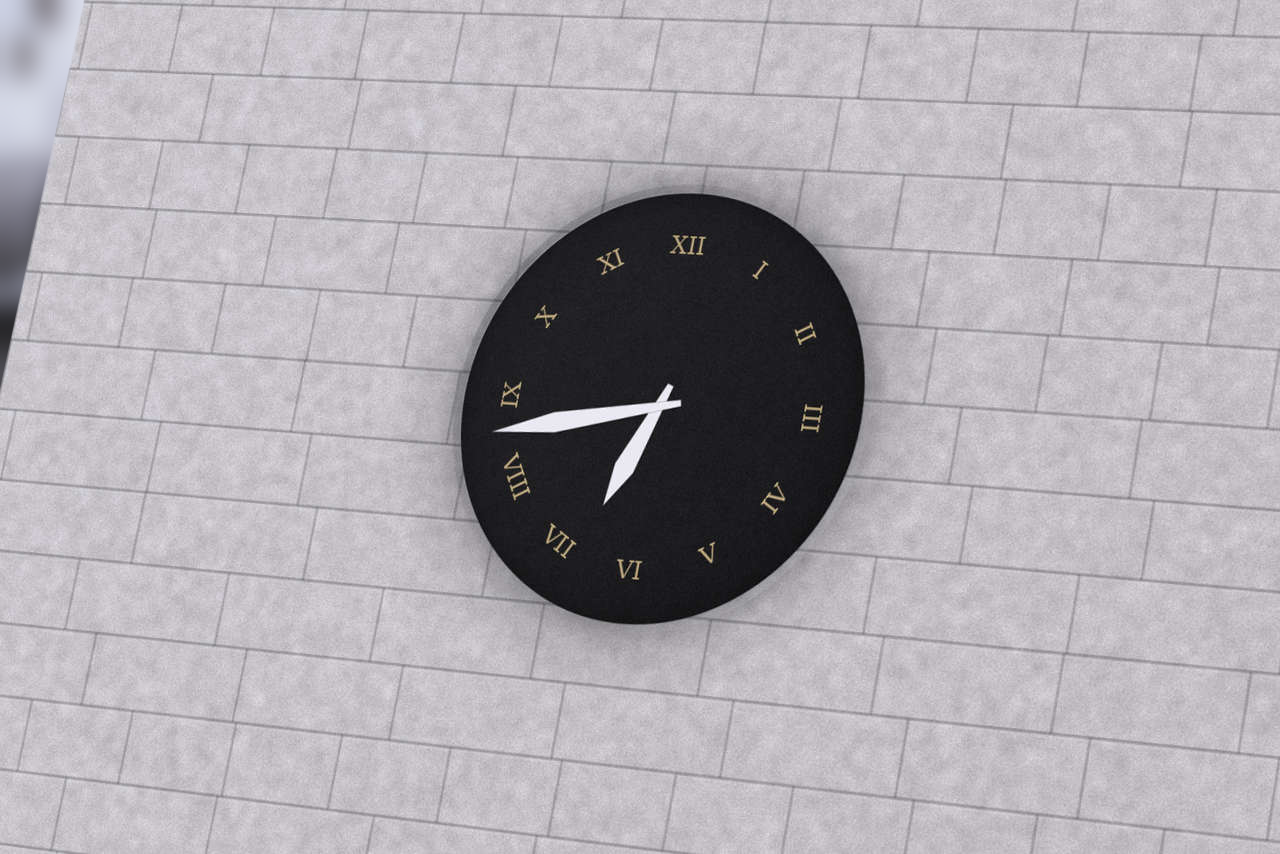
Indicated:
6:43
